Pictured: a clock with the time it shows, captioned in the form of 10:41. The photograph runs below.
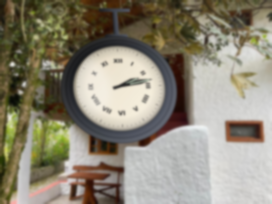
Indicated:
2:13
